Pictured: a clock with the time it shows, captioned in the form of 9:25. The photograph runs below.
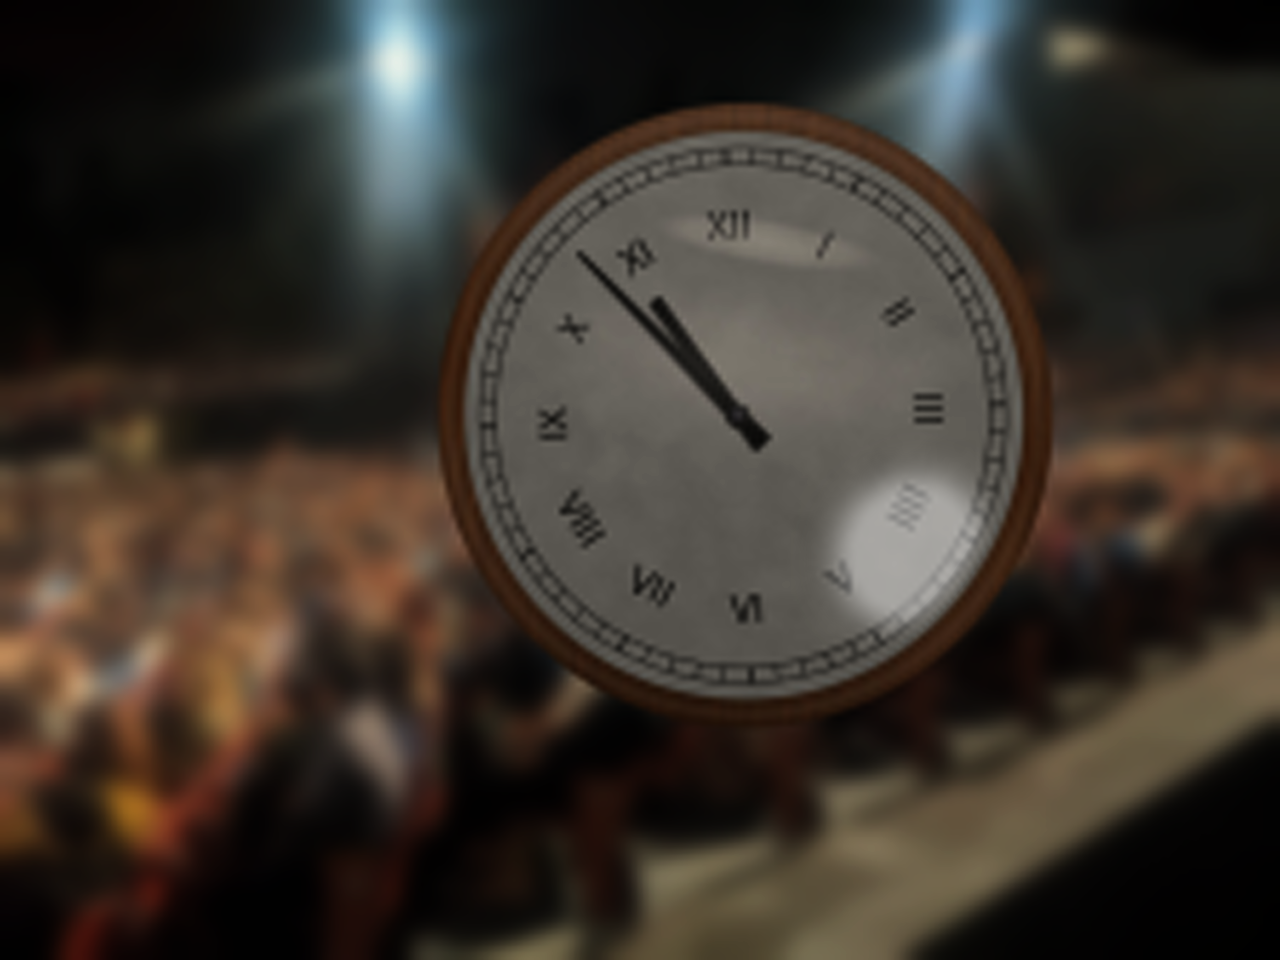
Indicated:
10:53
